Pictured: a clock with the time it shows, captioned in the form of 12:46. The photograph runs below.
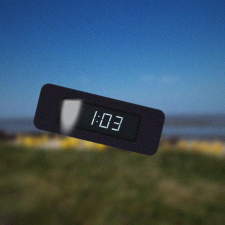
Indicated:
1:03
